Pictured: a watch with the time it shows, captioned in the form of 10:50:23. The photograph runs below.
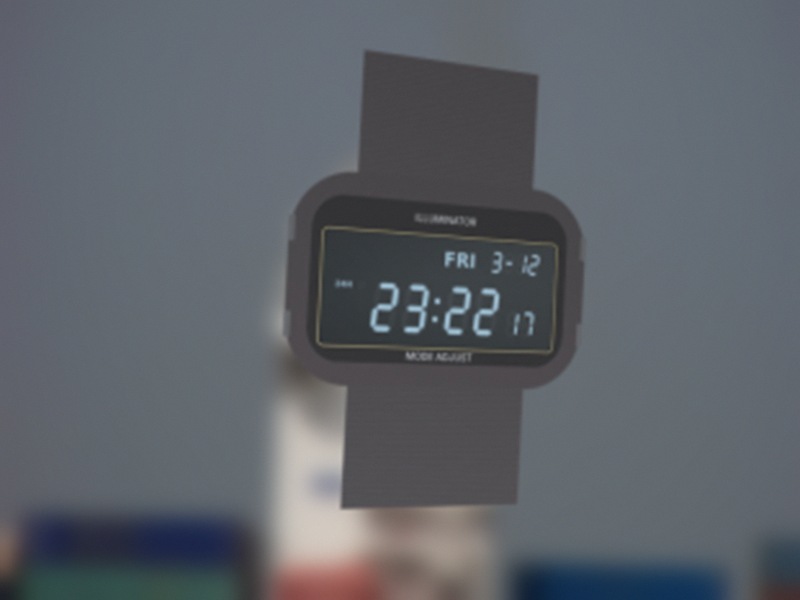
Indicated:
23:22:17
